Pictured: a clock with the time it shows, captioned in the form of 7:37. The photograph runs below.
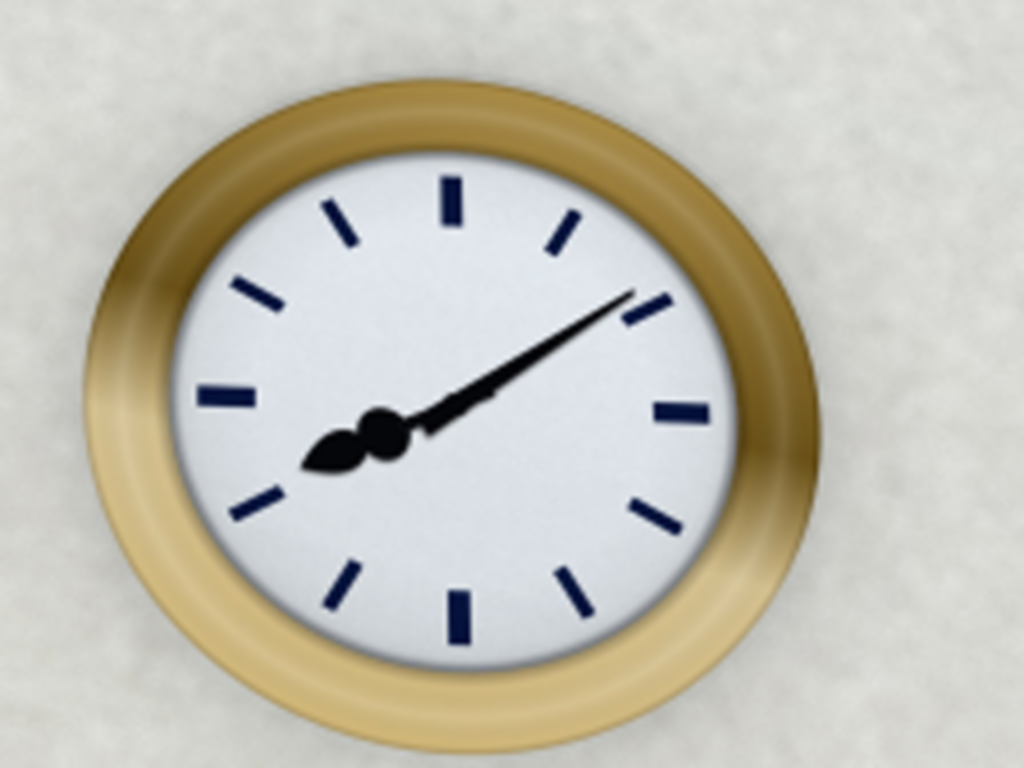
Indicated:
8:09
